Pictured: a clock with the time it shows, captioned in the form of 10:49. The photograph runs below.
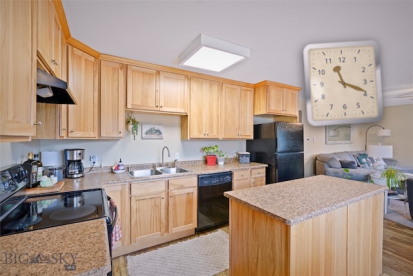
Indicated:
11:19
